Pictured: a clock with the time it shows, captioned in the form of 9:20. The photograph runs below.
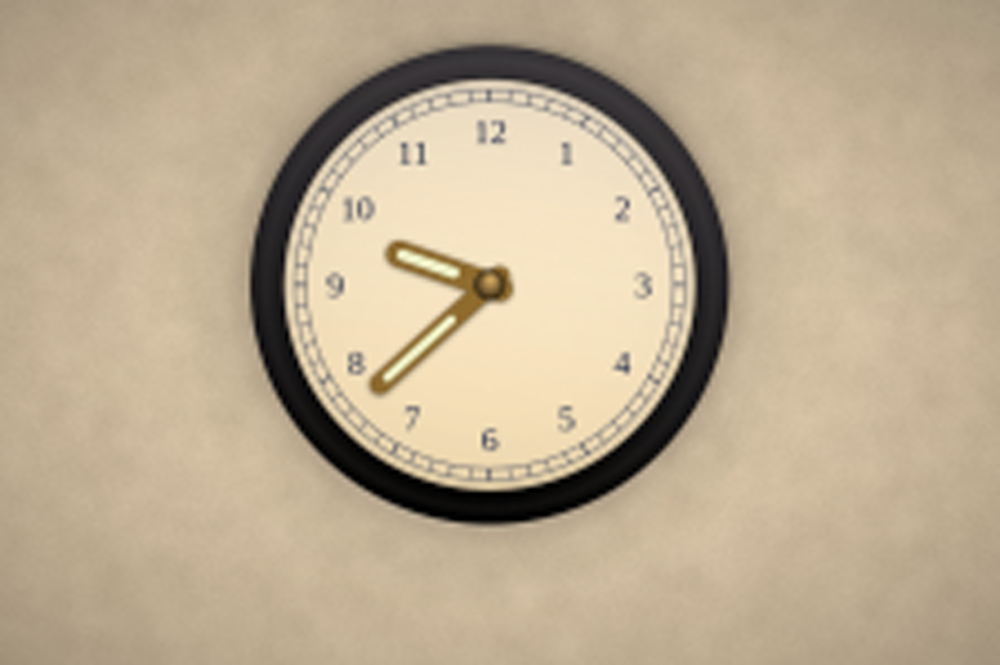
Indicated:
9:38
